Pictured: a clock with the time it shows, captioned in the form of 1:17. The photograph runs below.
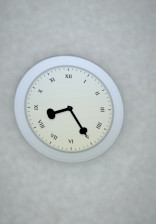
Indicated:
8:25
